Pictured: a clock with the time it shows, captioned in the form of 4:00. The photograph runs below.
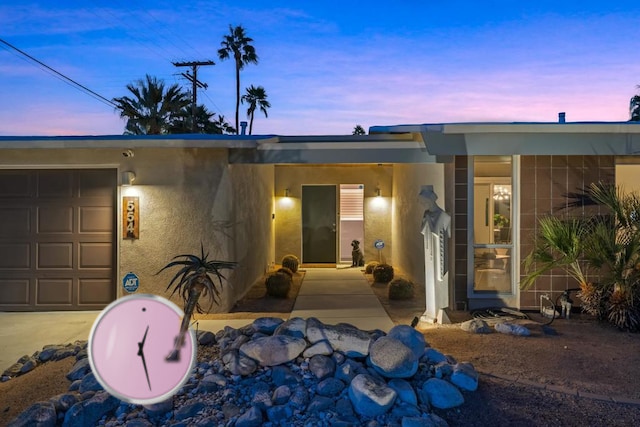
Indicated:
12:27
